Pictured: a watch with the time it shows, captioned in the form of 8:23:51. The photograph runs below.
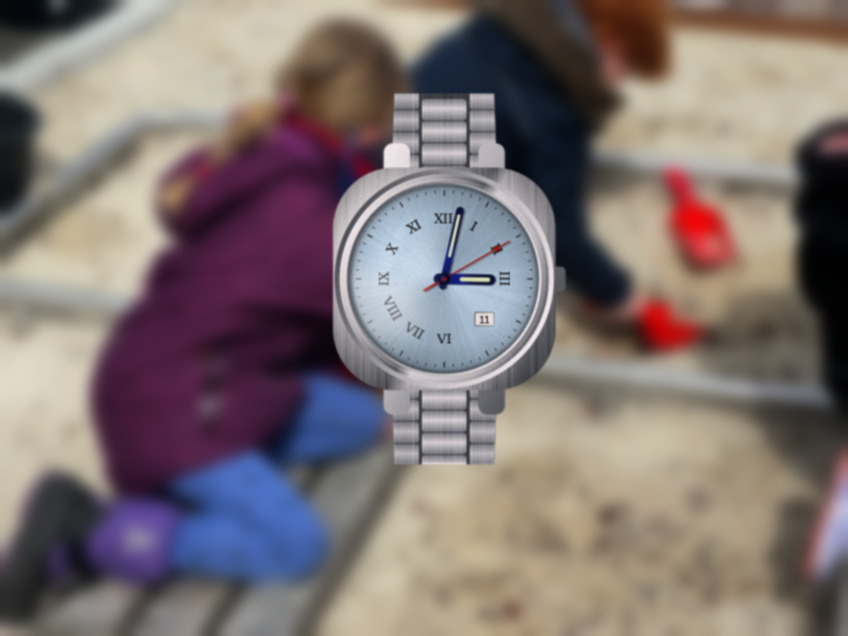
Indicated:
3:02:10
